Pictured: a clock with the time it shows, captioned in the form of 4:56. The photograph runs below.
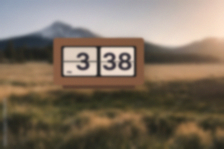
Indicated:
3:38
